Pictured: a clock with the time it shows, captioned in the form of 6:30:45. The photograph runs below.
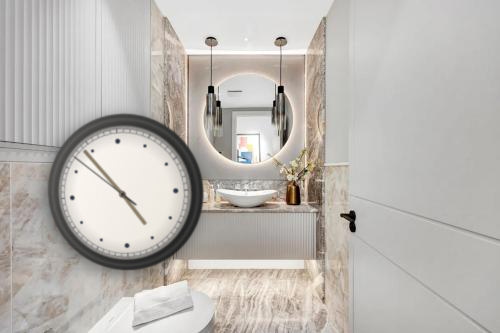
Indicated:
4:53:52
